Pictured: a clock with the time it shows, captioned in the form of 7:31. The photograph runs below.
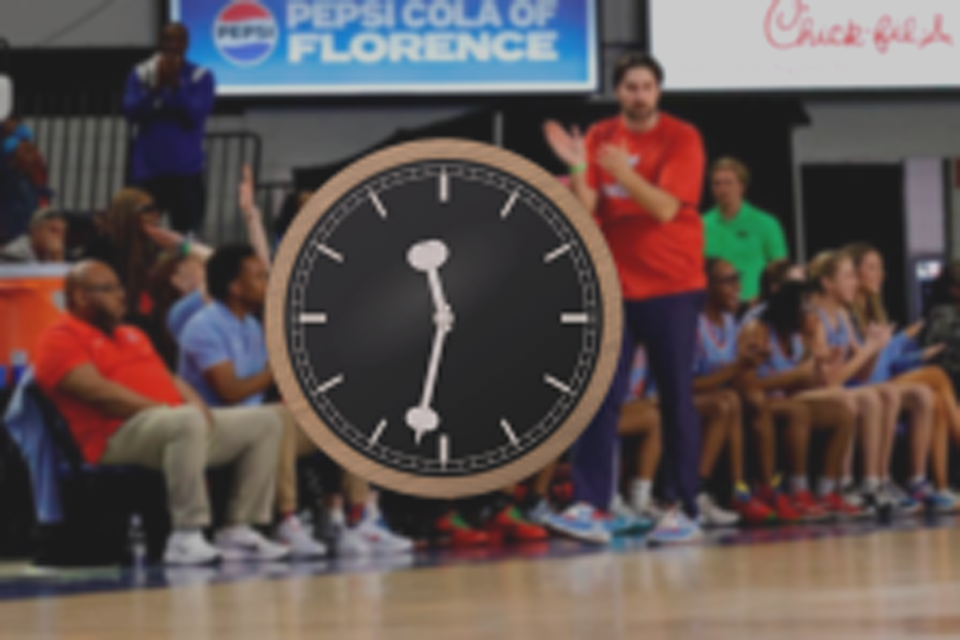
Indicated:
11:32
